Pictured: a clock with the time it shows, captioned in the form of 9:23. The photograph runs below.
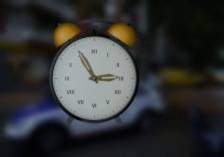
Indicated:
2:55
